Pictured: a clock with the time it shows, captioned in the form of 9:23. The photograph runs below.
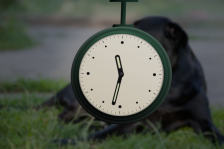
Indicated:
11:32
